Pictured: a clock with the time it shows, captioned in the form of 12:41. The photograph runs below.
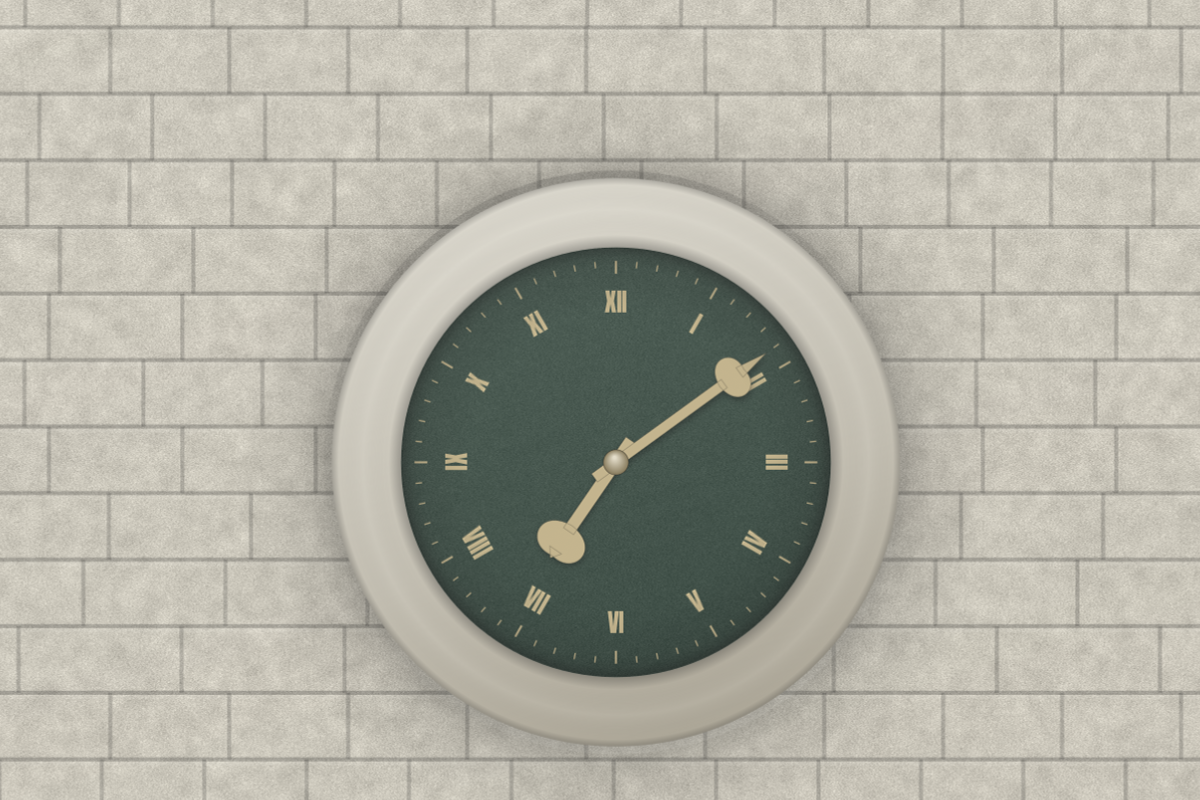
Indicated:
7:09
